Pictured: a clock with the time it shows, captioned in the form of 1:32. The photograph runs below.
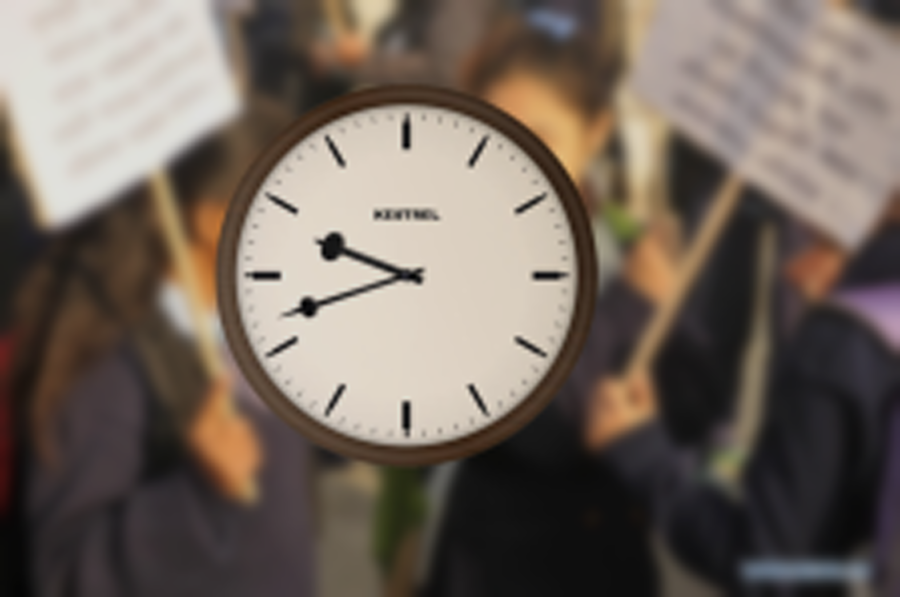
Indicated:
9:42
